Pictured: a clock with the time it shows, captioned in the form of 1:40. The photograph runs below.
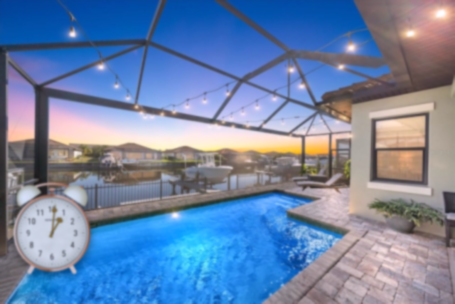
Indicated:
1:01
